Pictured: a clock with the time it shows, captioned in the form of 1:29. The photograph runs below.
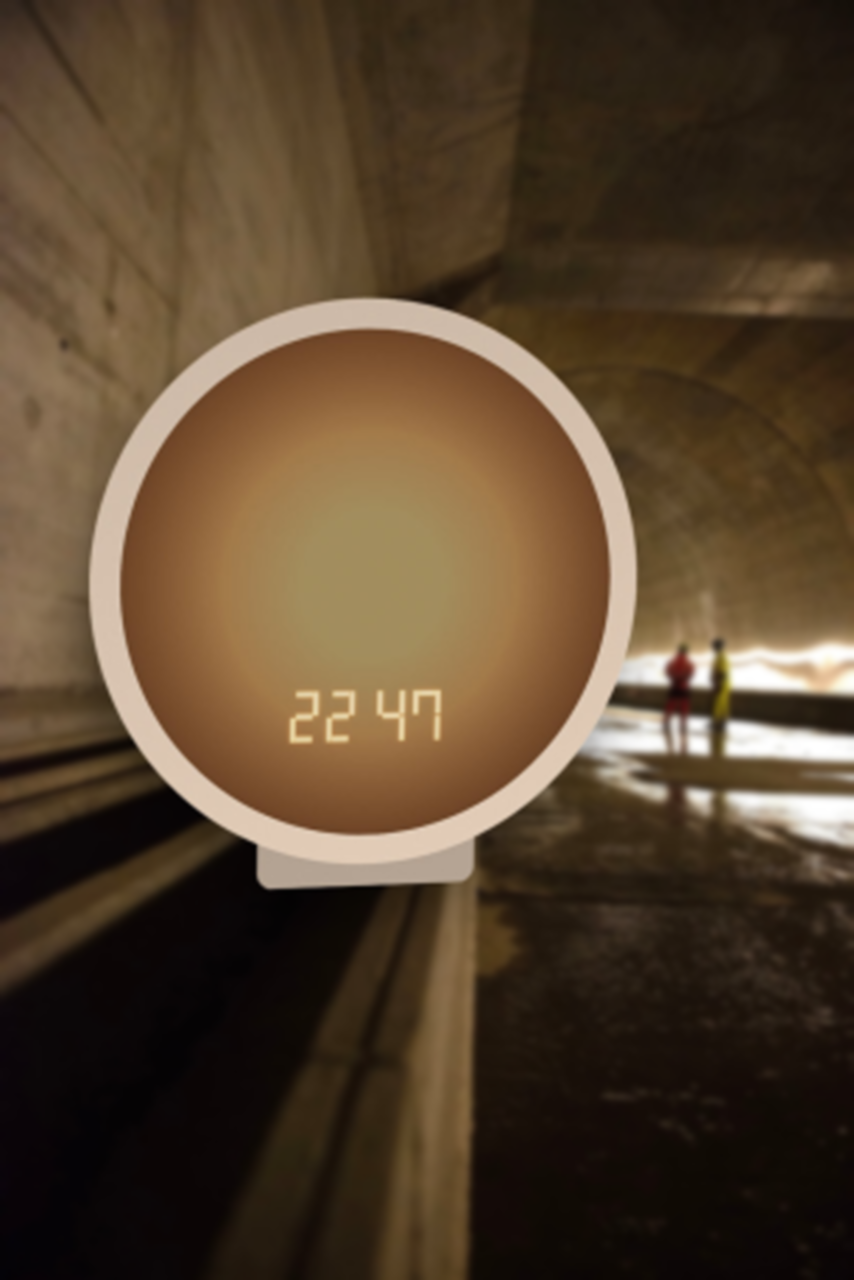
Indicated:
22:47
